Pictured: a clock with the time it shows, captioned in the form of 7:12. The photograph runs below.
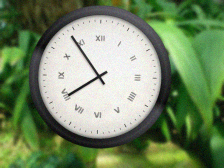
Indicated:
7:54
